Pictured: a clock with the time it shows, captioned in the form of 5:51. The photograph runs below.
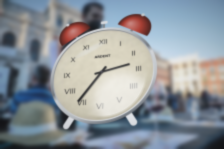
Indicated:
2:36
